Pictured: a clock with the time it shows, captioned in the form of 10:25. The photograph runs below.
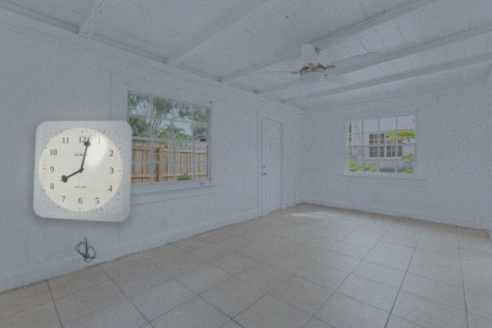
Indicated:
8:02
